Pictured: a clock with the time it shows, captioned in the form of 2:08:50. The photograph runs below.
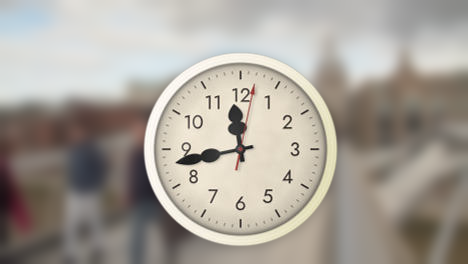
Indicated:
11:43:02
